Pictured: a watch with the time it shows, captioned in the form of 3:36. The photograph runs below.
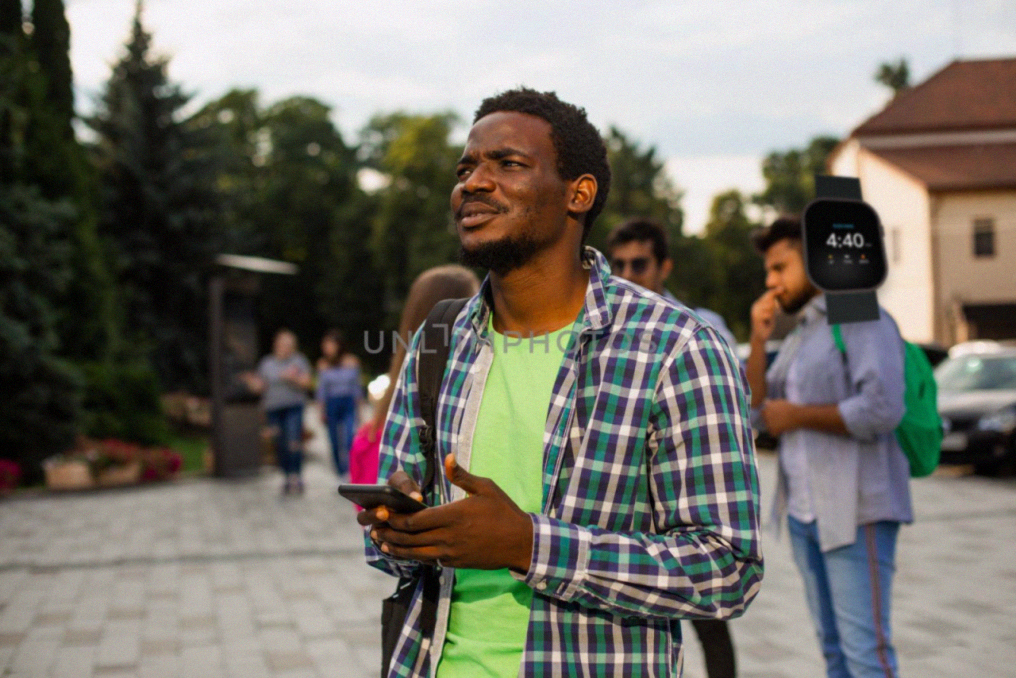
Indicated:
4:40
